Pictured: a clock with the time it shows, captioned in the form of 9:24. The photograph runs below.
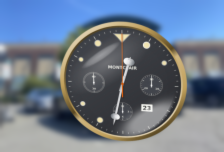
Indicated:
12:32
